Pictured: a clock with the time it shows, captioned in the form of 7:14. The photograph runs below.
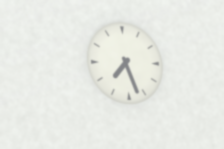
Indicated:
7:27
